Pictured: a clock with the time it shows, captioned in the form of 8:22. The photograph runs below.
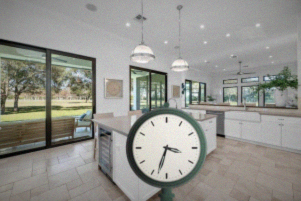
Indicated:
3:33
